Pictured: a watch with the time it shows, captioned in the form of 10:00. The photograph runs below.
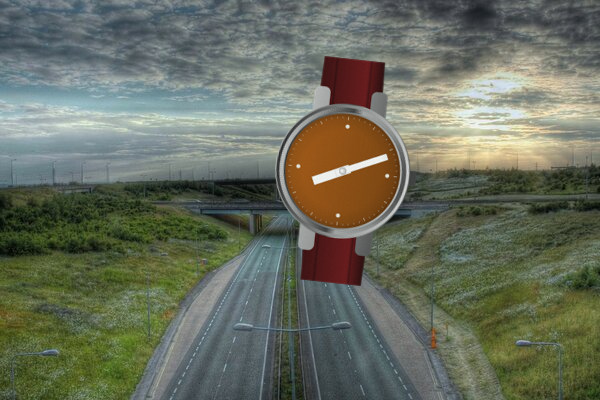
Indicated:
8:11
